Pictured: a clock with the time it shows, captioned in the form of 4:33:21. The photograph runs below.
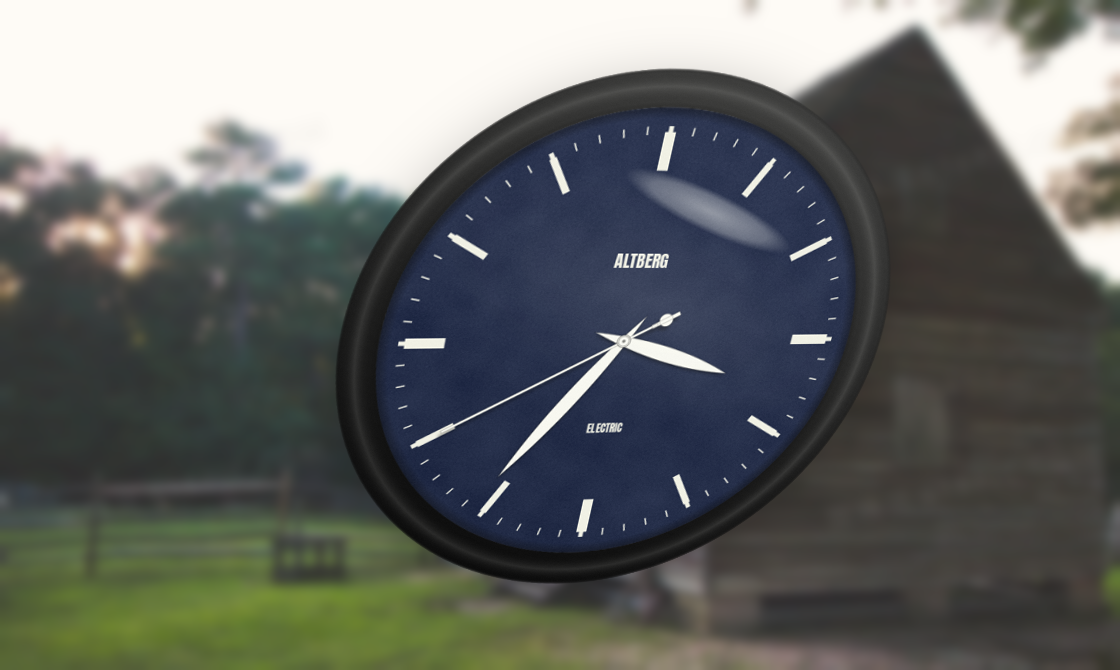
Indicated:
3:35:40
